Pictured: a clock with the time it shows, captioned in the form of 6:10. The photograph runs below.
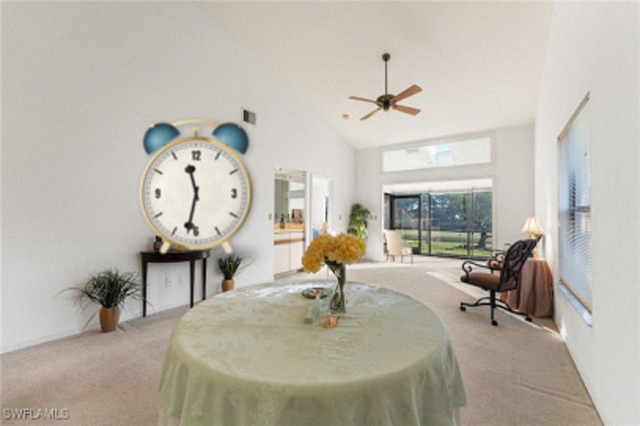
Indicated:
11:32
